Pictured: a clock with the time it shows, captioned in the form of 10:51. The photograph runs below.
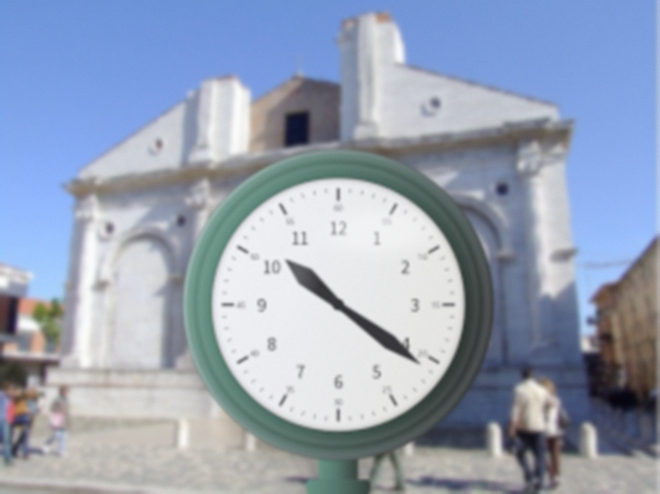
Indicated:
10:21
